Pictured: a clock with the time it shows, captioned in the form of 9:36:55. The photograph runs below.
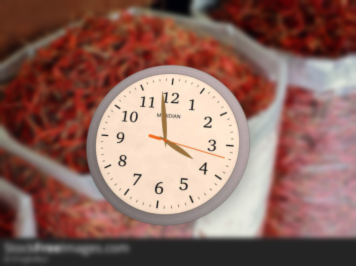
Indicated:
3:58:17
